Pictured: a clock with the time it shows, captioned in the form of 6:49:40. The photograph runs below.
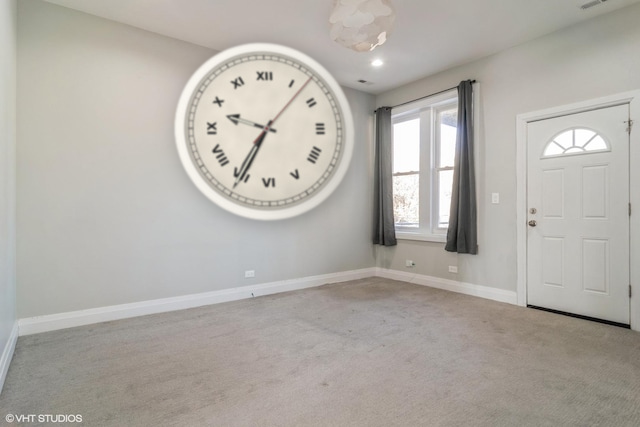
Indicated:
9:35:07
